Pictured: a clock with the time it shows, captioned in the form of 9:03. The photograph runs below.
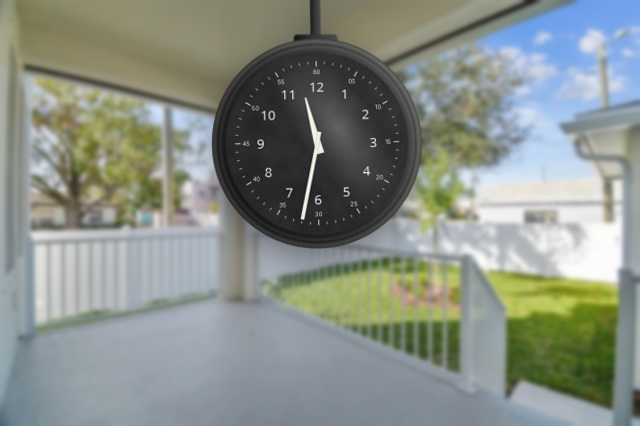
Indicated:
11:32
